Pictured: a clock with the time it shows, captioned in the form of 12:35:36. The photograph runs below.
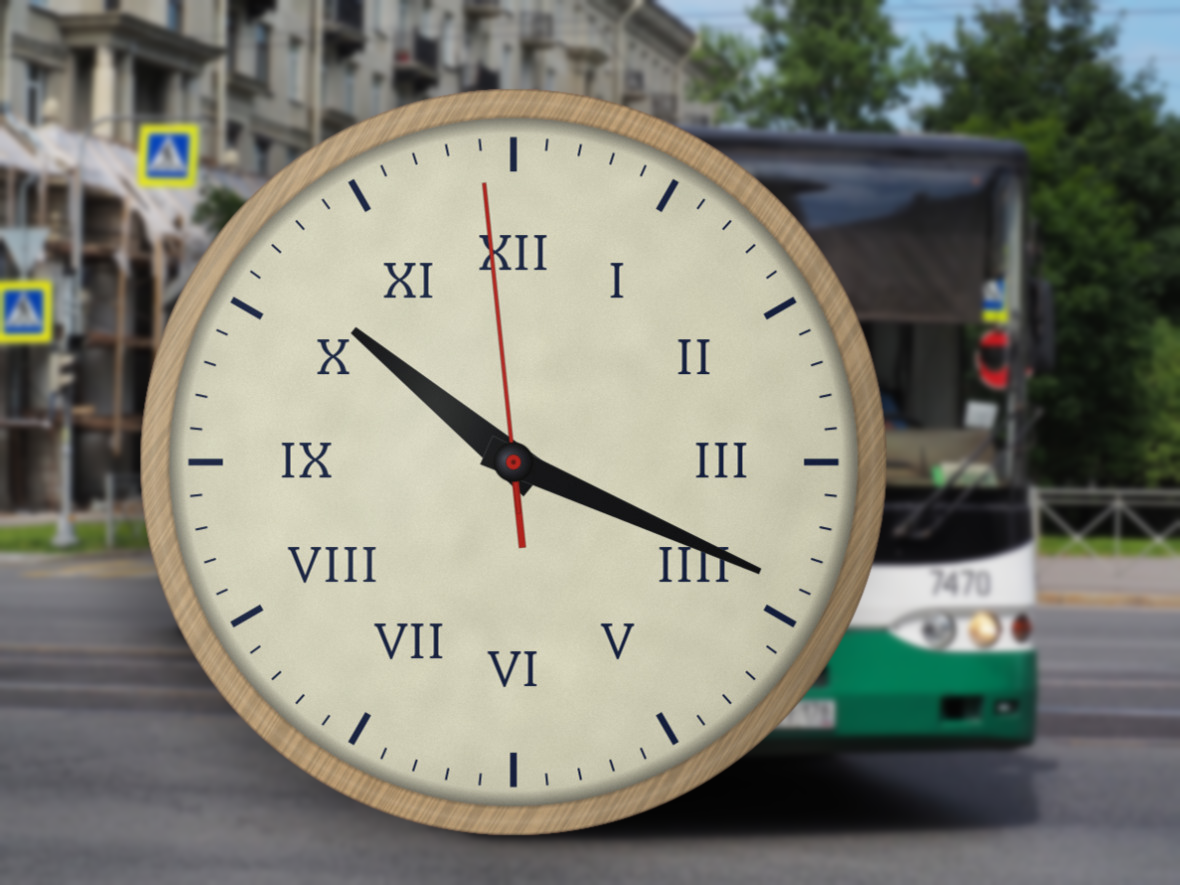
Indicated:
10:18:59
